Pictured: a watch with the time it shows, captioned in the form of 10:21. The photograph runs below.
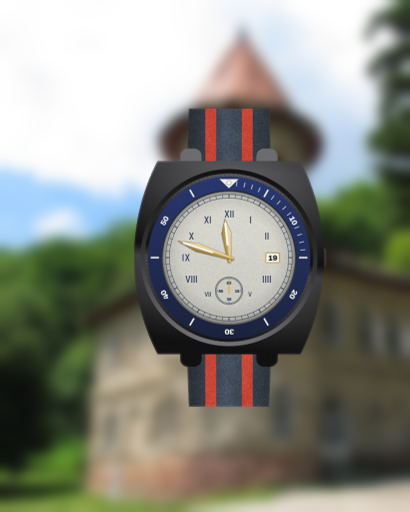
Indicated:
11:48
